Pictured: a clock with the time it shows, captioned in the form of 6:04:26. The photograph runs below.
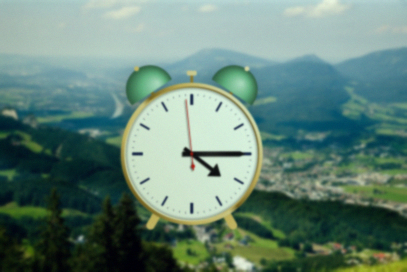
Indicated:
4:14:59
